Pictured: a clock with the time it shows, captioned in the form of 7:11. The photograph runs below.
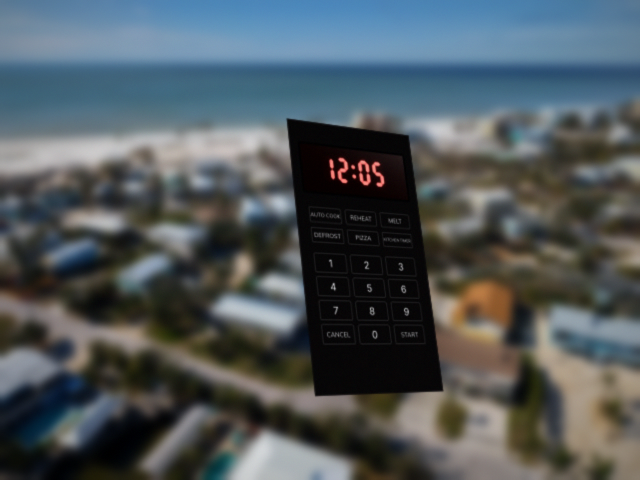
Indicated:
12:05
